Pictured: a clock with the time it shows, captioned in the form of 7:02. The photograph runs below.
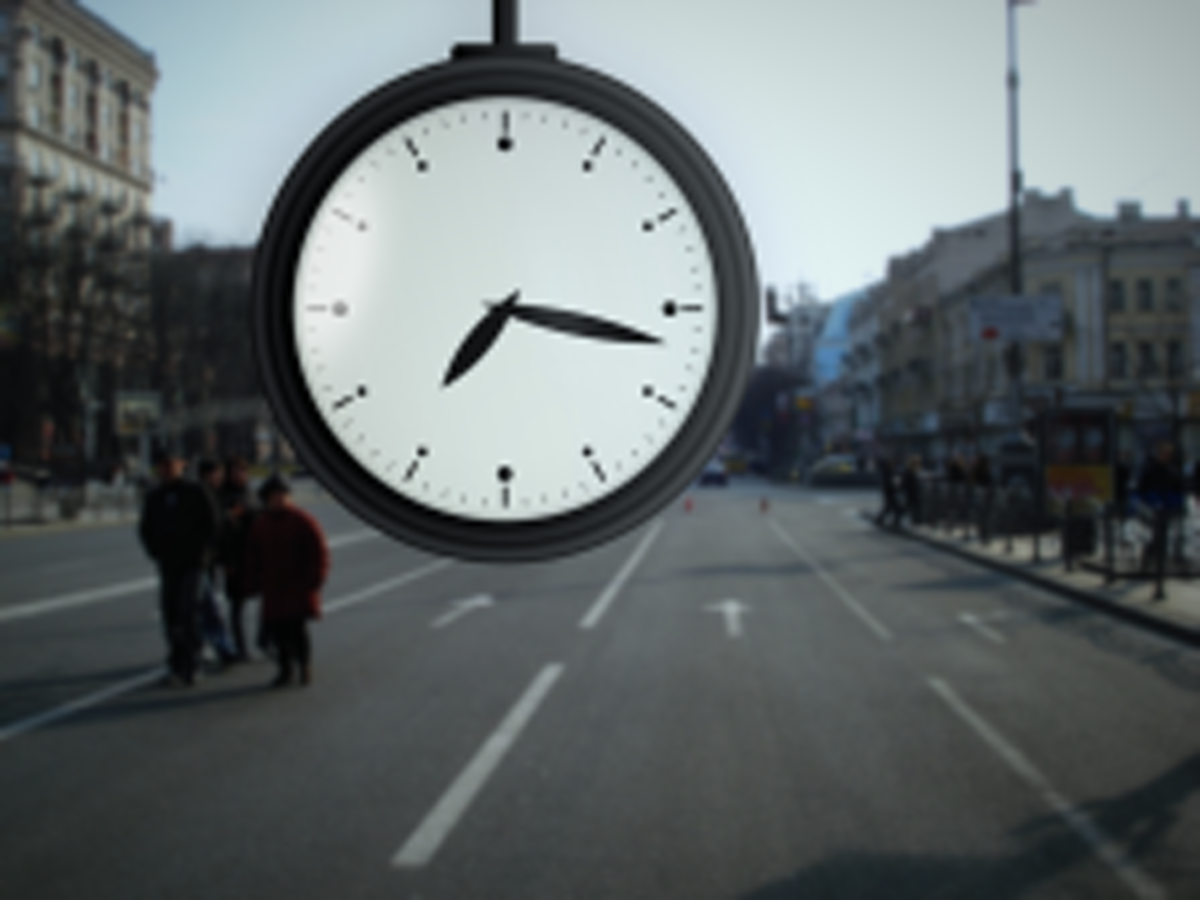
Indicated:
7:17
